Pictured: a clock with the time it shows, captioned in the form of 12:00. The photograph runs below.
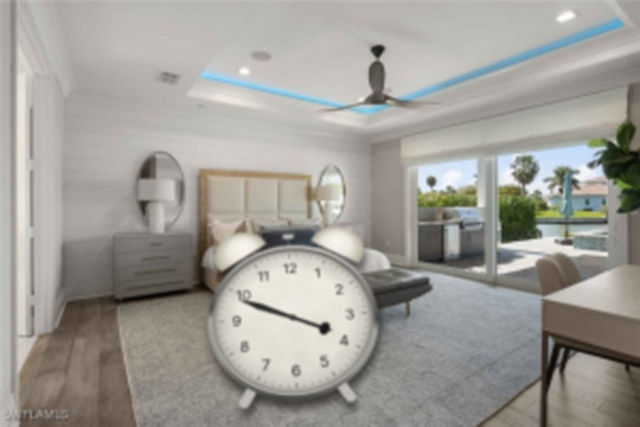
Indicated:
3:49
